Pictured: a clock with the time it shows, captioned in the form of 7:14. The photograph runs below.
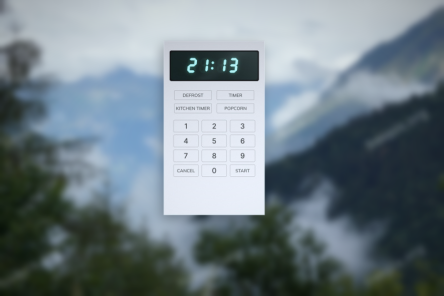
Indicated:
21:13
